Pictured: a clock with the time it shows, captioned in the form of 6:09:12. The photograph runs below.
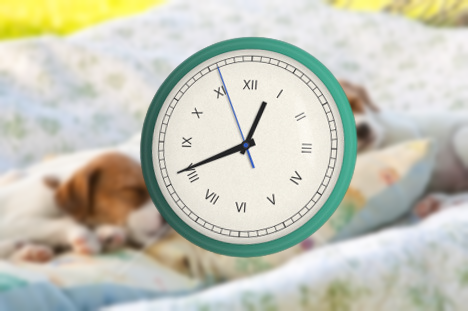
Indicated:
12:40:56
